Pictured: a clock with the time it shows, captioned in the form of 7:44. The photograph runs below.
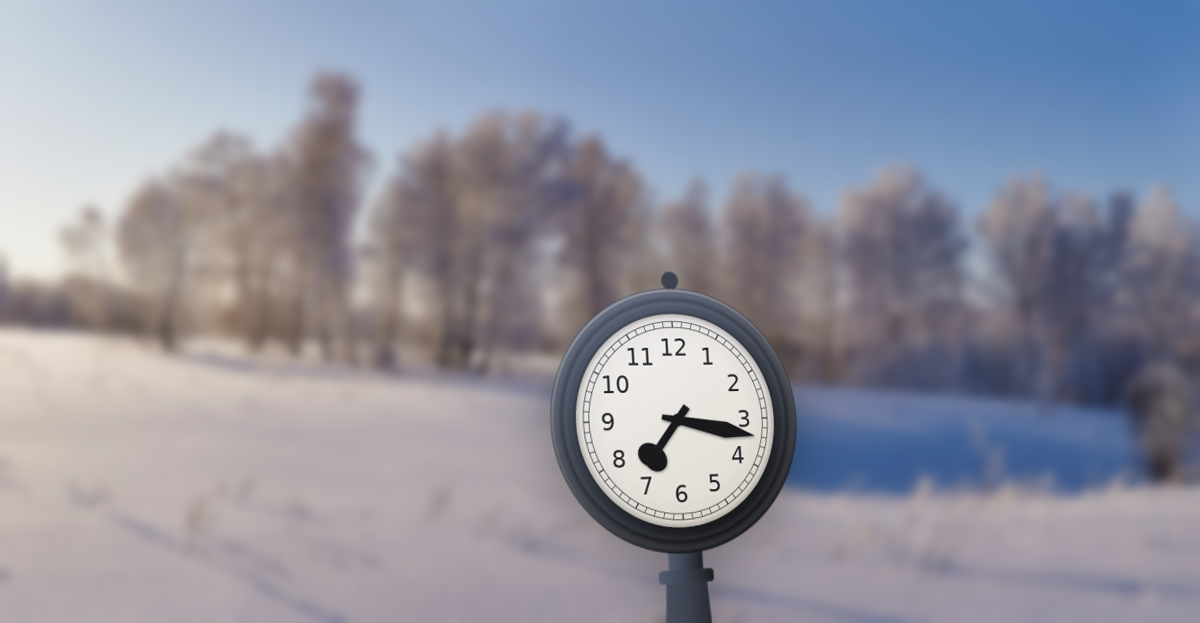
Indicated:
7:17
